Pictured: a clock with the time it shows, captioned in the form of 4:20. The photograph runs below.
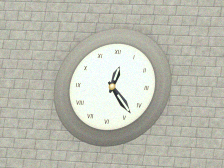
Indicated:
12:23
